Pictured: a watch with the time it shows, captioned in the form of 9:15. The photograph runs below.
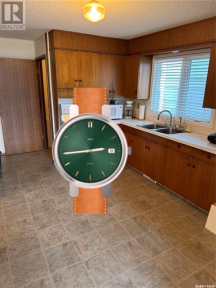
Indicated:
2:44
